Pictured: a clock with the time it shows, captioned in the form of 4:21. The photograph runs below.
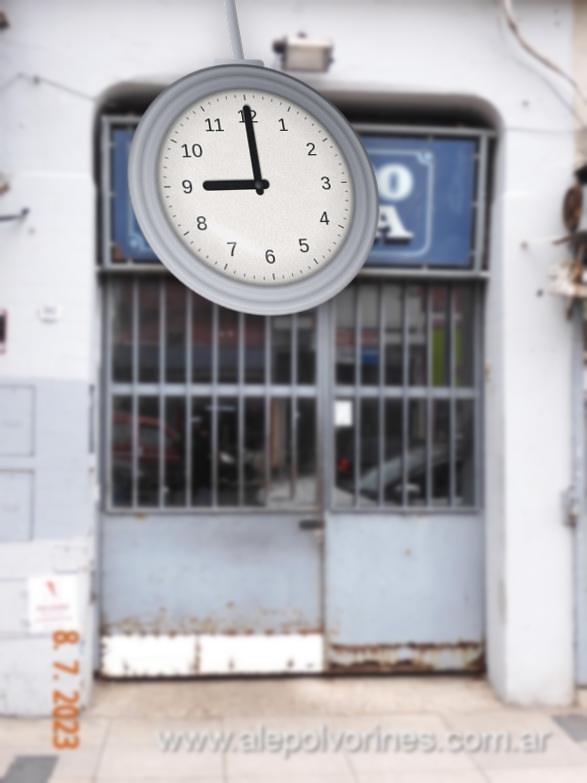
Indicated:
9:00
